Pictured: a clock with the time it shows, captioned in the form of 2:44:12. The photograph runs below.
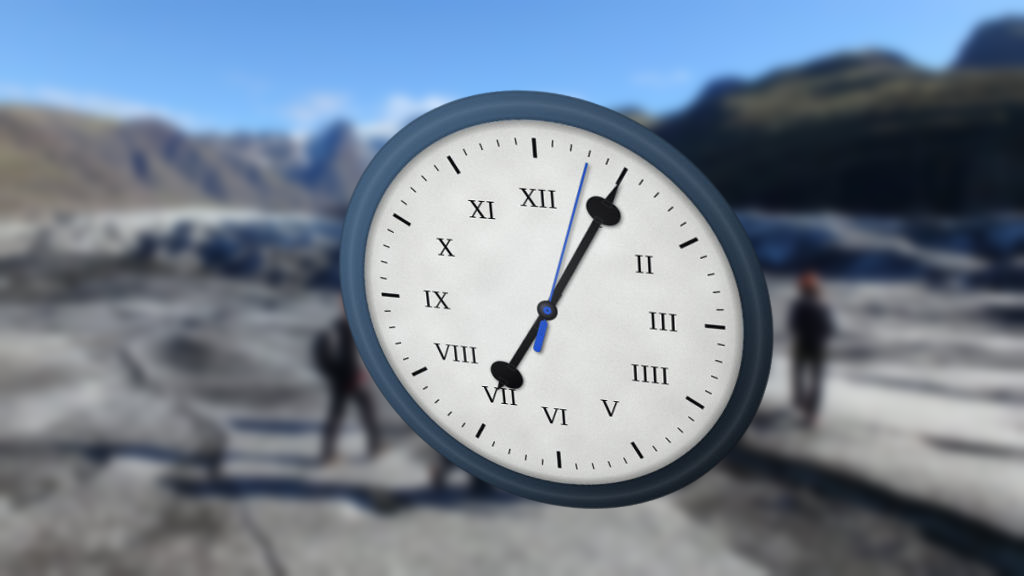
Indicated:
7:05:03
